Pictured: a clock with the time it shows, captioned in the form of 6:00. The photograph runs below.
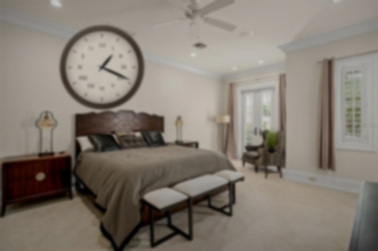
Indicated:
1:19
